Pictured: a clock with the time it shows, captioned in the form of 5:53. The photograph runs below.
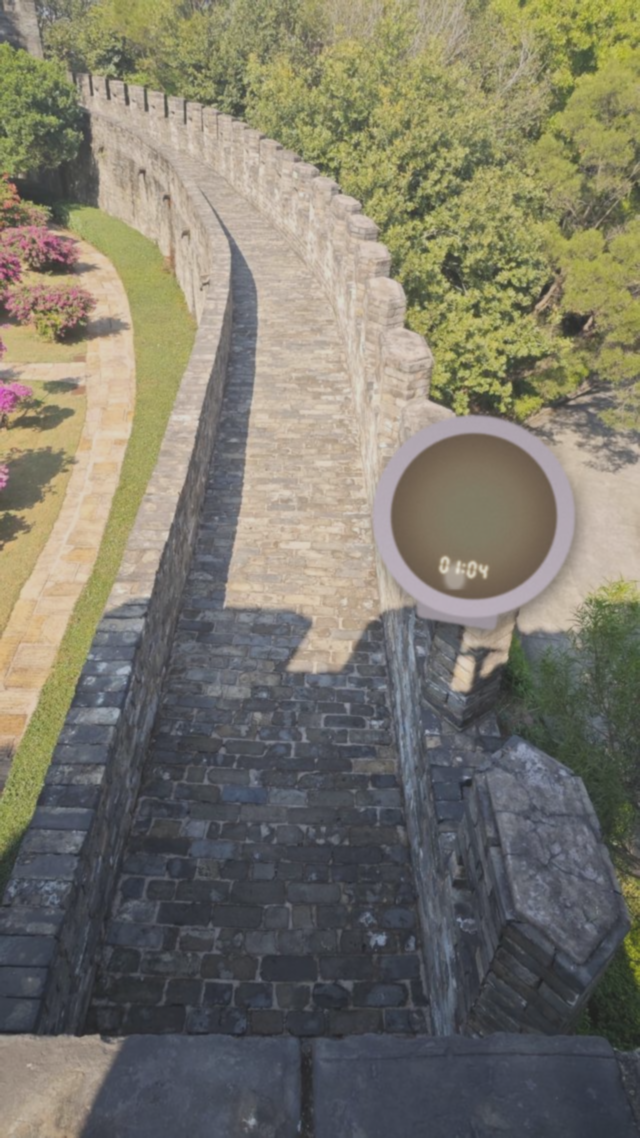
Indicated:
1:04
